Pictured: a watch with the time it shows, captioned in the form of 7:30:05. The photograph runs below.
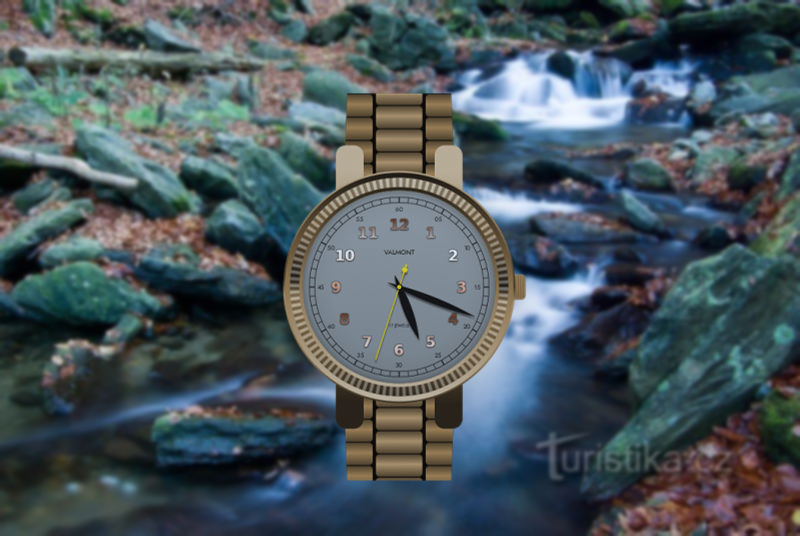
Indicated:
5:18:33
